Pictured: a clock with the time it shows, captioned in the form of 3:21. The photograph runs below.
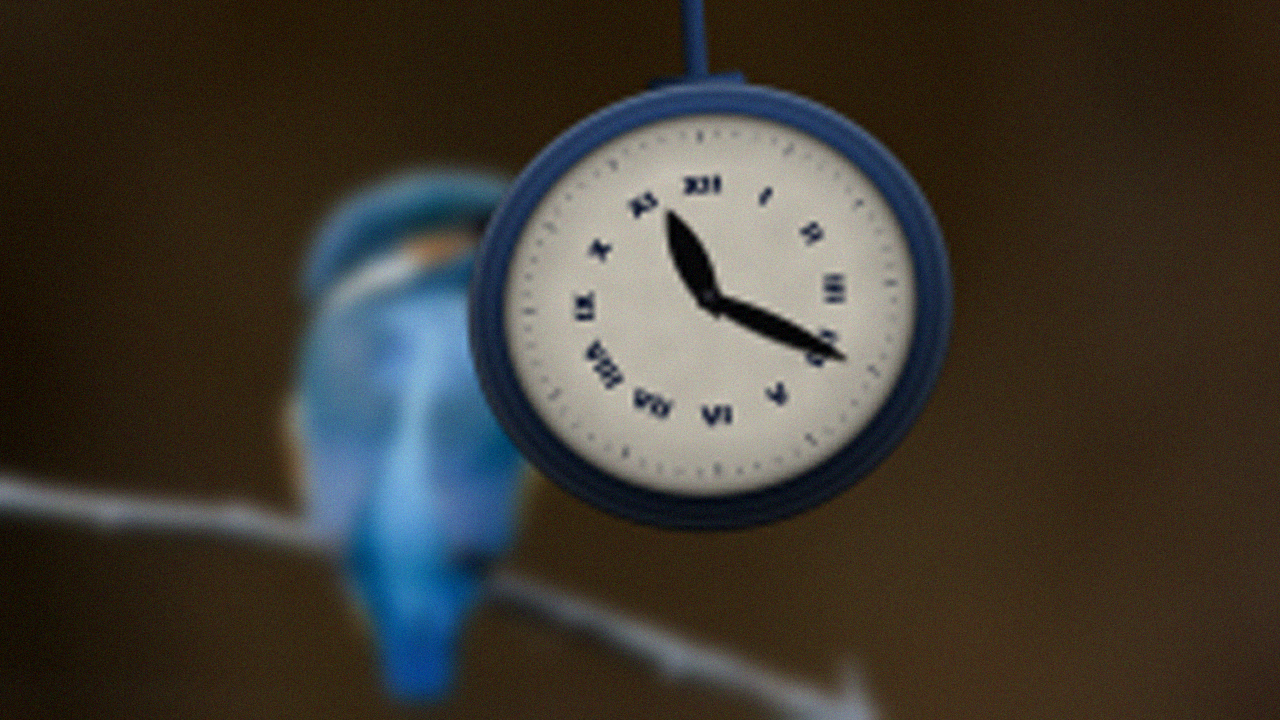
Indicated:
11:20
